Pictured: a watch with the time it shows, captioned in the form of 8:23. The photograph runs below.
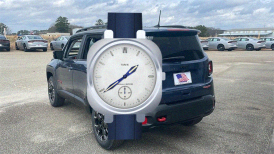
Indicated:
1:39
